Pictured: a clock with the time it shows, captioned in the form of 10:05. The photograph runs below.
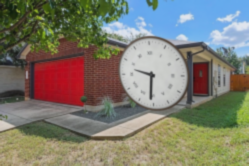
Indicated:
9:31
